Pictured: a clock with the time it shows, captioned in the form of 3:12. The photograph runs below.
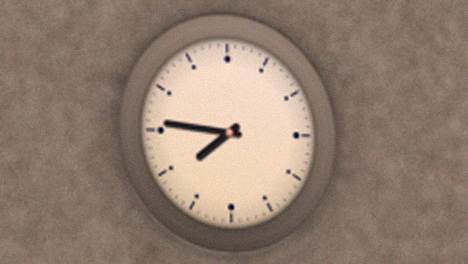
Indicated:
7:46
